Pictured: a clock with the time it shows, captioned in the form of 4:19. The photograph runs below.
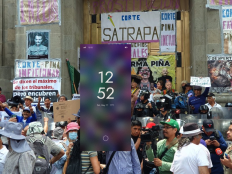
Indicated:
12:52
